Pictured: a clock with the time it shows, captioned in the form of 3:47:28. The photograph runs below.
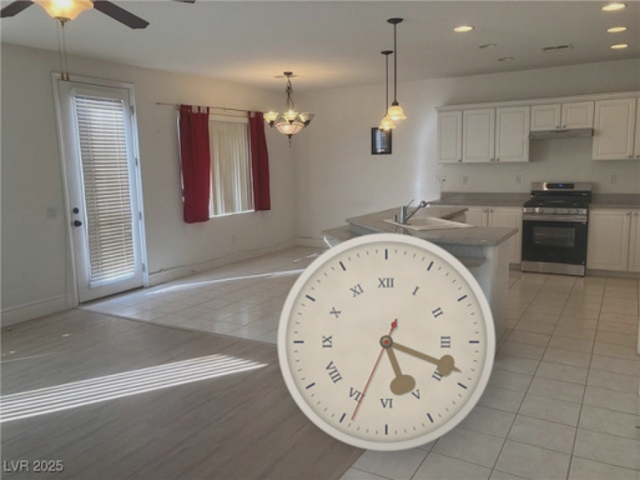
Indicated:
5:18:34
